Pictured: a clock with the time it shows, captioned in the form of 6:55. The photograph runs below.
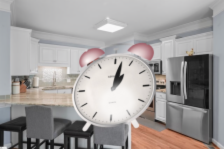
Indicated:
1:02
